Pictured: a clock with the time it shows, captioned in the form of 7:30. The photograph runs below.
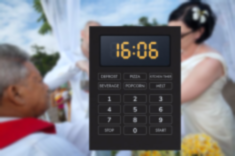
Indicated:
16:06
